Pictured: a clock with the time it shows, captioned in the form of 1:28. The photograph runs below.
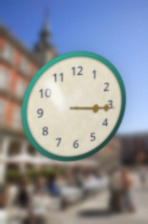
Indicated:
3:16
